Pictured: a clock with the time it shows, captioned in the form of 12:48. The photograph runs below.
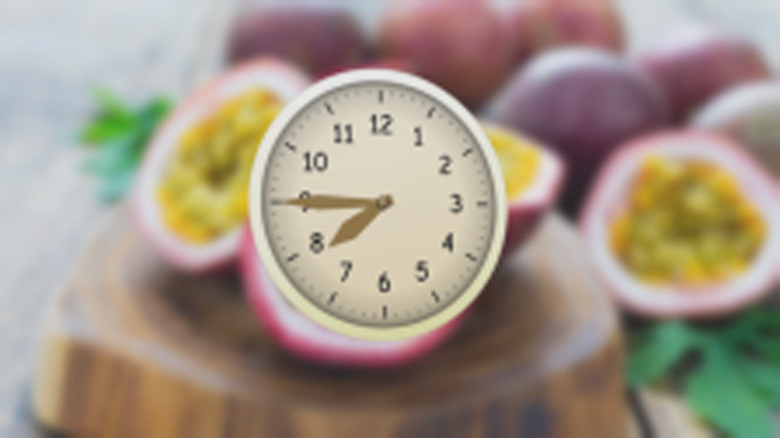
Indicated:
7:45
